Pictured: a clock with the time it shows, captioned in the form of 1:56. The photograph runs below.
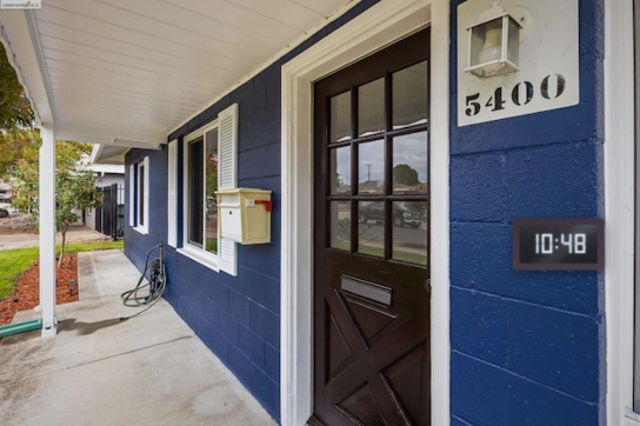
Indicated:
10:48
